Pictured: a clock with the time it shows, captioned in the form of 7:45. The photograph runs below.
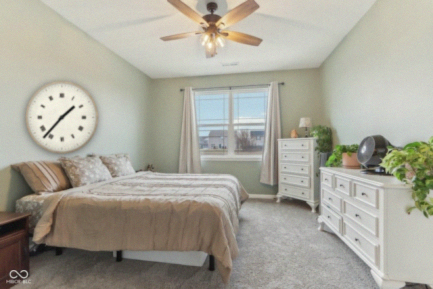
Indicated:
1:37
